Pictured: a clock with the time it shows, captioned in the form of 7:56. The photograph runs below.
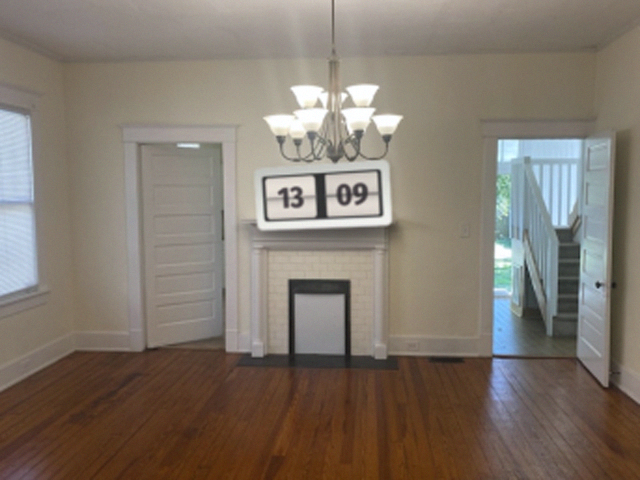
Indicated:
13:09
